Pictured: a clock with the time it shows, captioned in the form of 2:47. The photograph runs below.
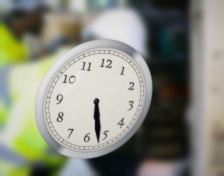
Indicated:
5:27
